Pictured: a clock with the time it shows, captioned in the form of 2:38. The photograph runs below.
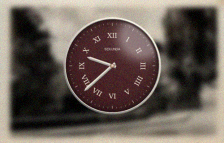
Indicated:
9:38
